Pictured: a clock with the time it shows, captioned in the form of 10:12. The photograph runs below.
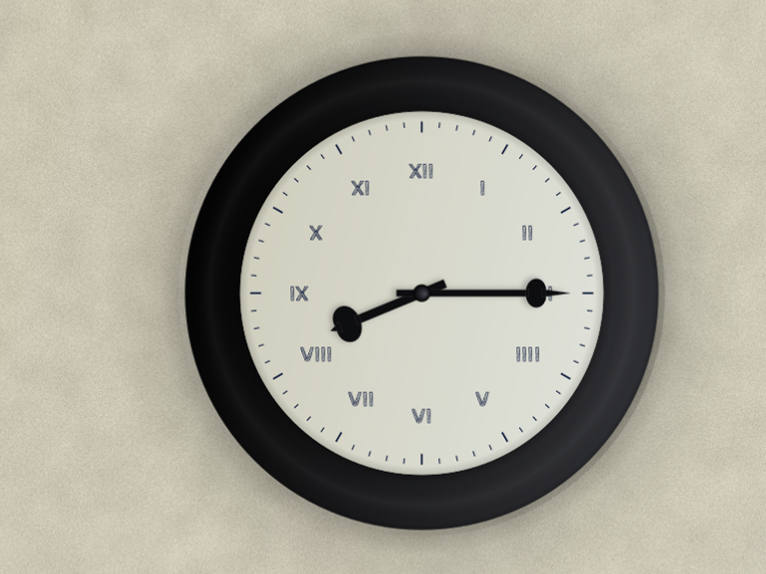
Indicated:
8:15
